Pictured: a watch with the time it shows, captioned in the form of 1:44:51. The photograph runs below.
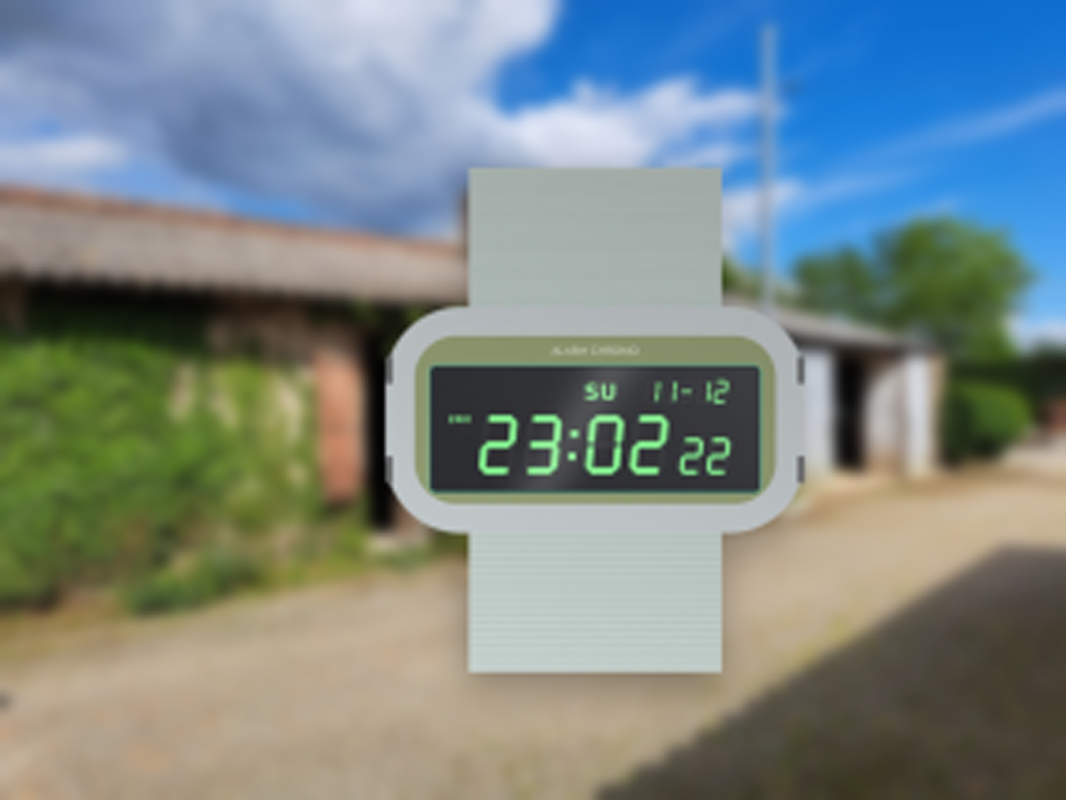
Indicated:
23:02:22
